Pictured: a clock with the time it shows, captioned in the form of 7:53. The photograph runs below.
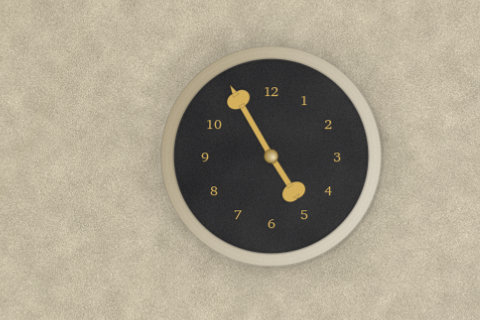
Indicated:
4:55
